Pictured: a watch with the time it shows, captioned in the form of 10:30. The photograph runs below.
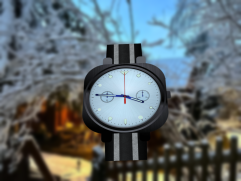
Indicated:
3:46
